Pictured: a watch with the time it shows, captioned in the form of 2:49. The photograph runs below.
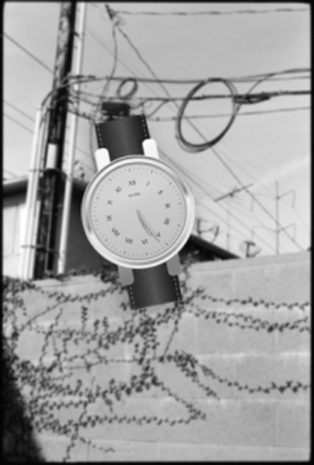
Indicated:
5:26
